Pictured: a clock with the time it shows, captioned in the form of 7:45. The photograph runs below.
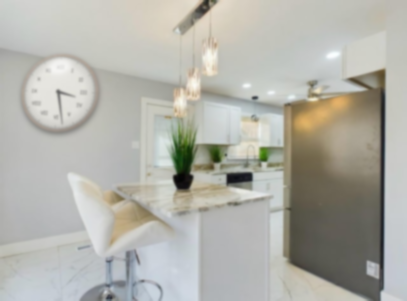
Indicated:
3:28
